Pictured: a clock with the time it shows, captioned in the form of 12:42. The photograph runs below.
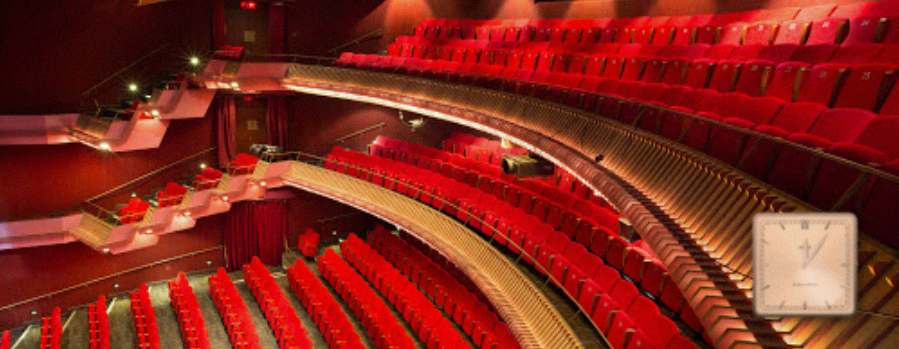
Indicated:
12:06
